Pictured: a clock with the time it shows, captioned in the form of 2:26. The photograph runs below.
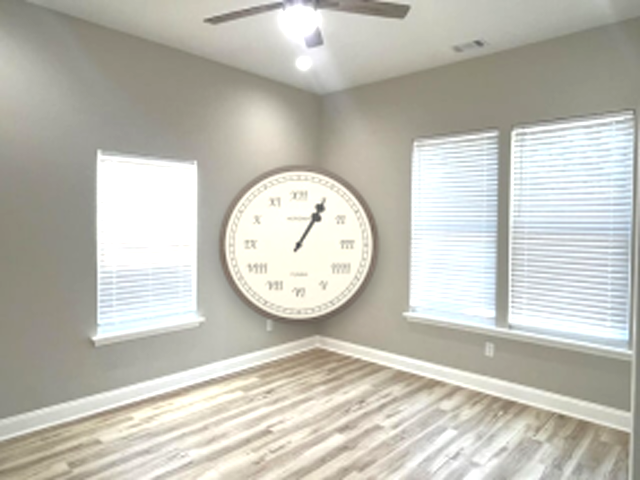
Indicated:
1:05
